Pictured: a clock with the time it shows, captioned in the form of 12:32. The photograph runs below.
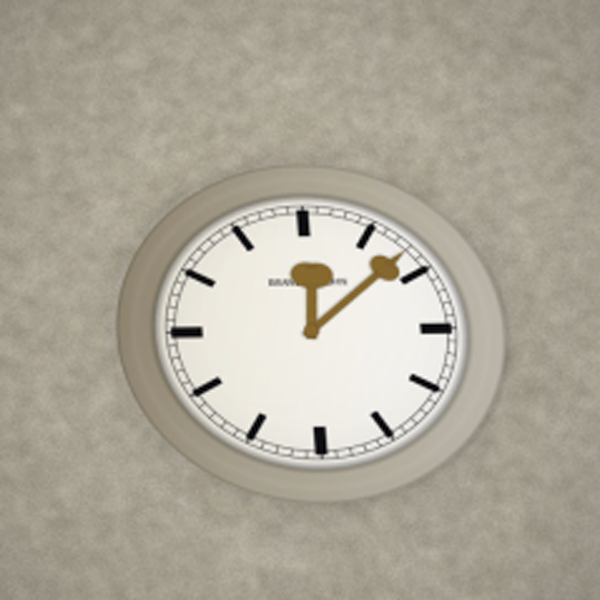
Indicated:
12:08
